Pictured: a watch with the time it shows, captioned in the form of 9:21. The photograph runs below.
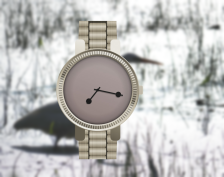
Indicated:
7:17
